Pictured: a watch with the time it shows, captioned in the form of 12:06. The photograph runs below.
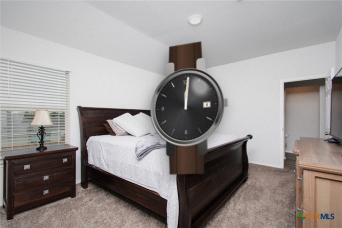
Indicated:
12:01
